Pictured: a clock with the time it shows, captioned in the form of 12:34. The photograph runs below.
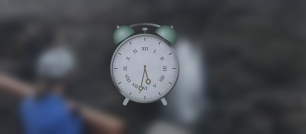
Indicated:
5:32
